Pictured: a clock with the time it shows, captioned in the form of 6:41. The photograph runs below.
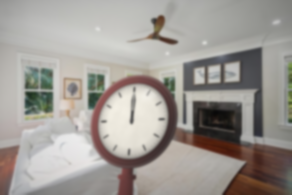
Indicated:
12:00
